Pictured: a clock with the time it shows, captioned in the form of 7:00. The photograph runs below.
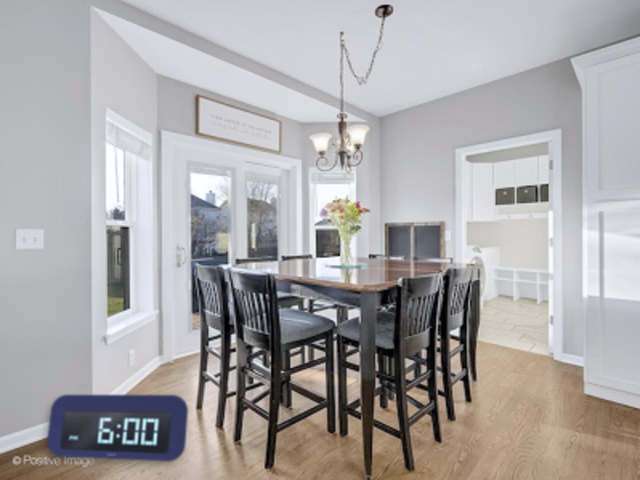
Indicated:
6:00
